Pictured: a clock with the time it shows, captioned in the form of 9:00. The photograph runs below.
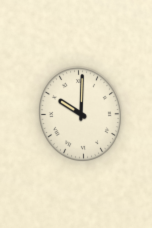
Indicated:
10:01
